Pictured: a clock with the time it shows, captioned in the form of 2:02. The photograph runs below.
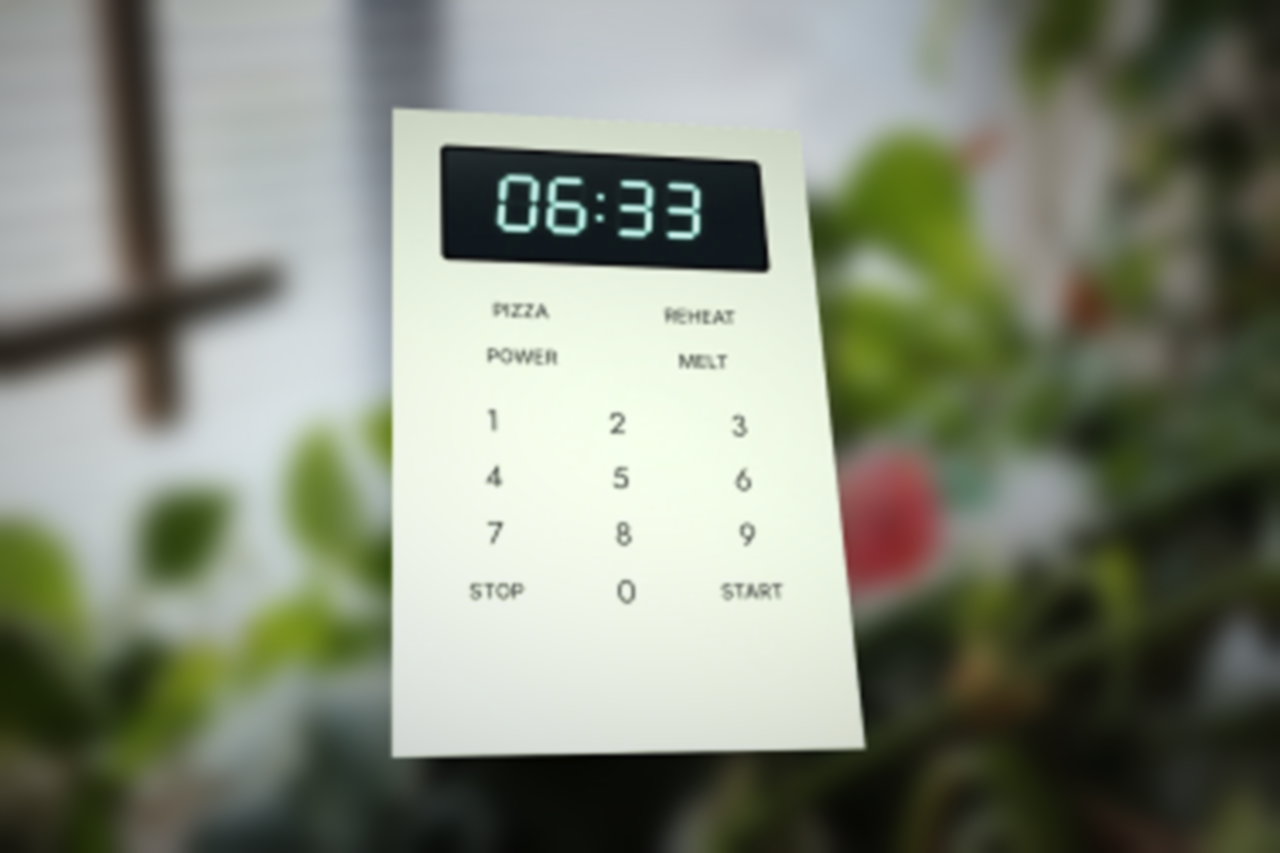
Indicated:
6:33
